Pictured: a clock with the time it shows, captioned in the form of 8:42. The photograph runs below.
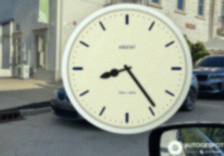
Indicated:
8:24
